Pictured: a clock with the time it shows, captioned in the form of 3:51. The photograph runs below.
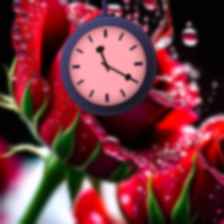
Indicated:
11:20
